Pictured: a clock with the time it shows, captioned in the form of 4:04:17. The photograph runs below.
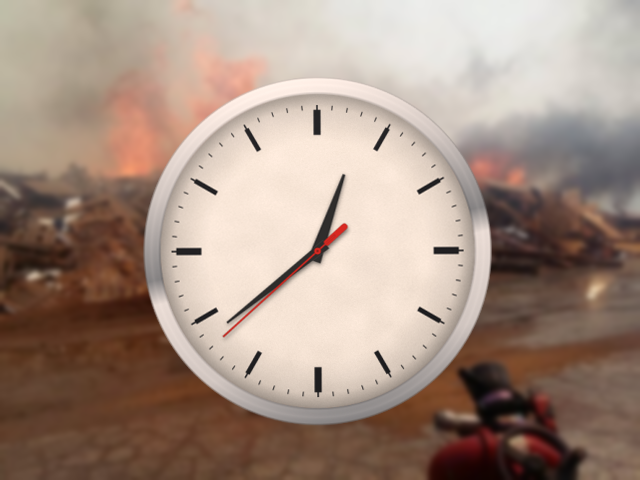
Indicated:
12:38:38
